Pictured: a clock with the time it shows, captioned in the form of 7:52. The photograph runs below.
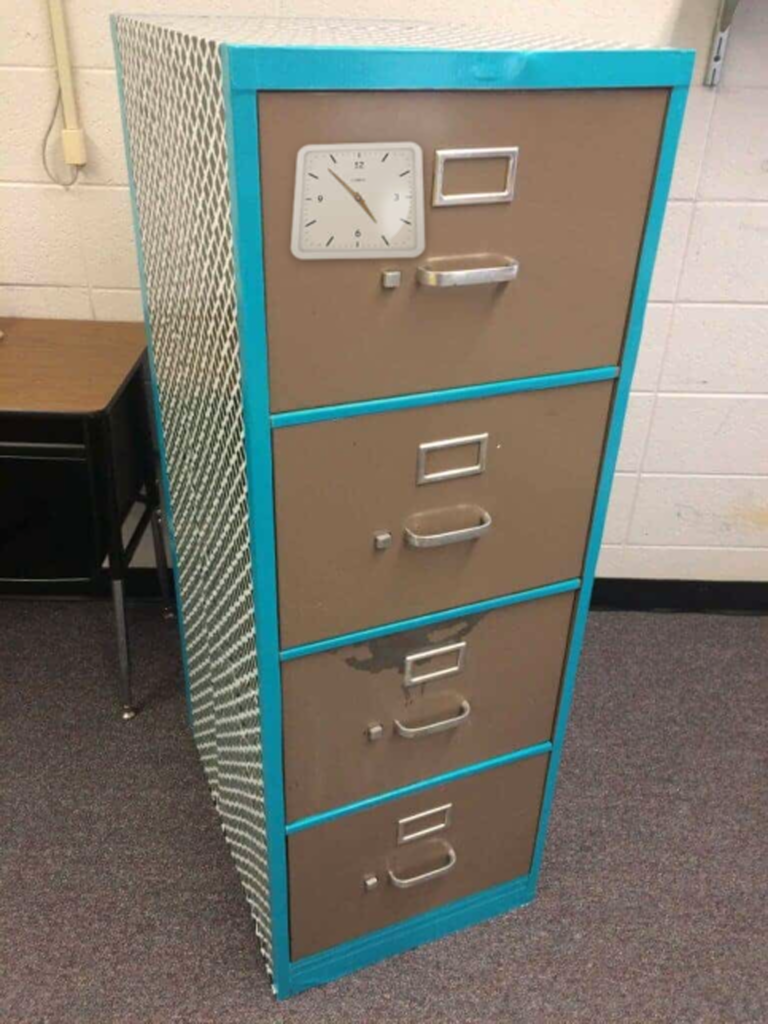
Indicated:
4:53
